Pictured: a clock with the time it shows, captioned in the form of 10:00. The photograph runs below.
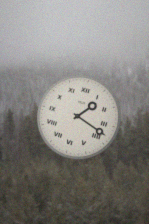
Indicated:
1:18
